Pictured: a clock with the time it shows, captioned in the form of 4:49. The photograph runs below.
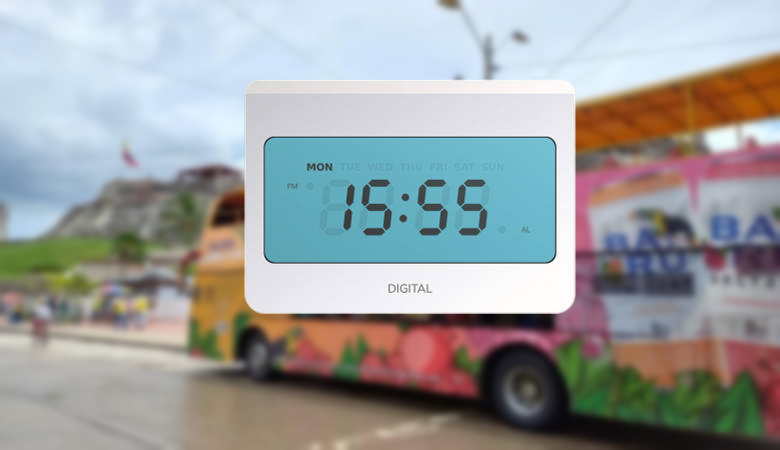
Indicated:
15:55
